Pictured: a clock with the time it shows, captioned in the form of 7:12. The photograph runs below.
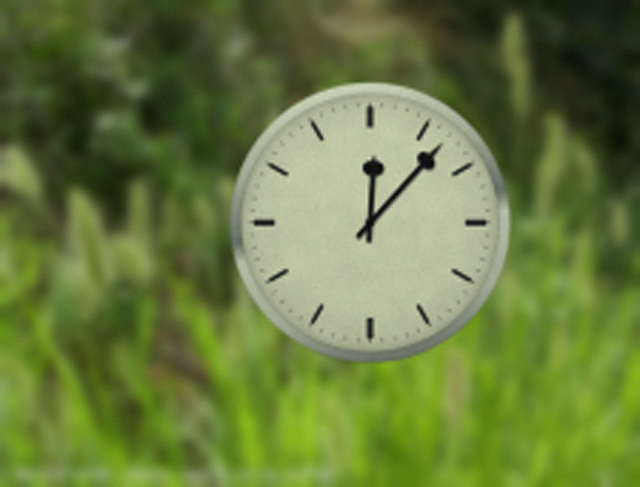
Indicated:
12:07
